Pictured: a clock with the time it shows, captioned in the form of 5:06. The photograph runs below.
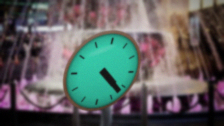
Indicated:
4:22
